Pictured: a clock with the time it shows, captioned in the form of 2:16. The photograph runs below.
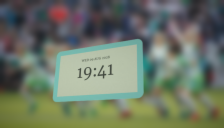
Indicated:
19:41
